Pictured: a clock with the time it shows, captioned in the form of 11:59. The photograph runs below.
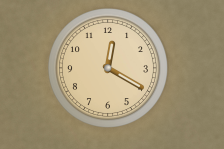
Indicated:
12:20
